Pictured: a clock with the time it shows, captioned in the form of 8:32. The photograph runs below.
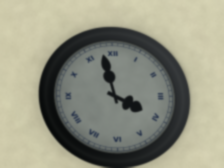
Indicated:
3:58
